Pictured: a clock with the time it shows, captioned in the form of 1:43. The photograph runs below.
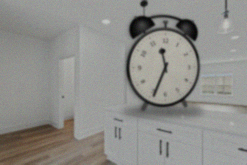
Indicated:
11:34
